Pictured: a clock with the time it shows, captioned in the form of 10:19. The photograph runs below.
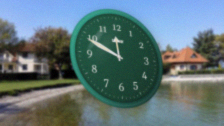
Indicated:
11:49
